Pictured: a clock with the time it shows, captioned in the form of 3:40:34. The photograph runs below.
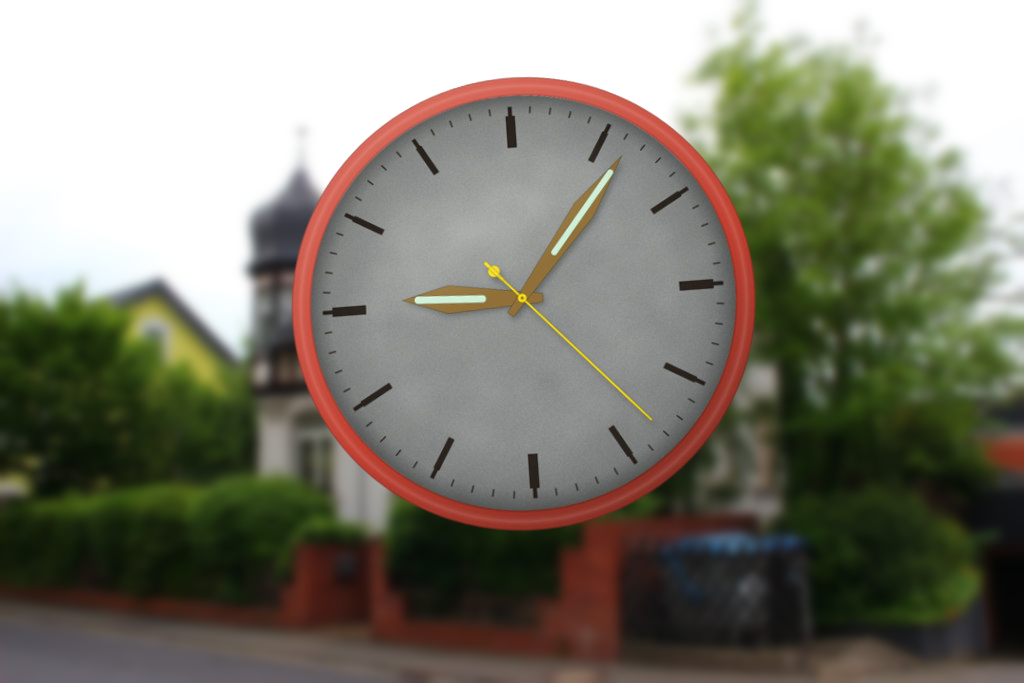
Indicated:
9:06:23
